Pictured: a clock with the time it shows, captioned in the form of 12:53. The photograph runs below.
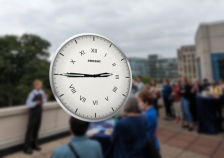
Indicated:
2:45
